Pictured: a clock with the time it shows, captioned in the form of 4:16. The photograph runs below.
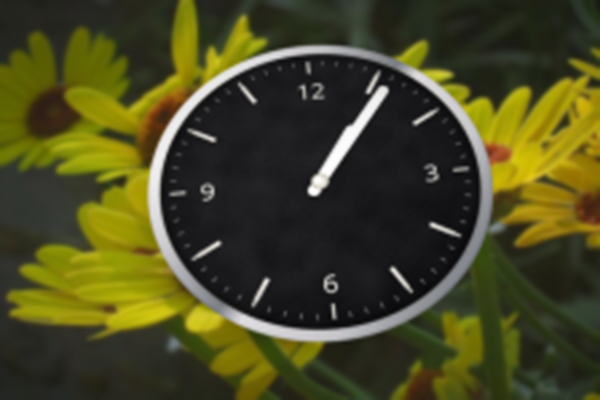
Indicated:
1:06
